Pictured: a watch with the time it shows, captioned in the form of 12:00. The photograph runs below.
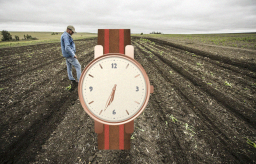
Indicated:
6:34
